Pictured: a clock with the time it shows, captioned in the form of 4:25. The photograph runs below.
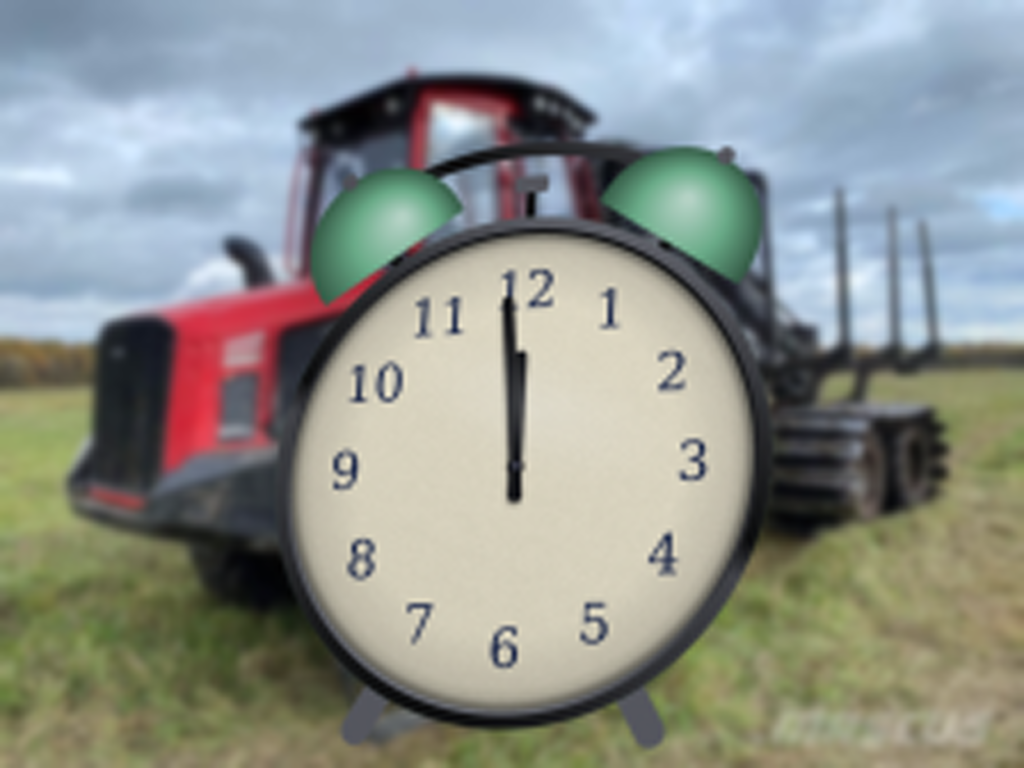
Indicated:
11:59
